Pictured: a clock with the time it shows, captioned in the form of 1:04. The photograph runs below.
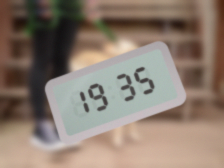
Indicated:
19:35
